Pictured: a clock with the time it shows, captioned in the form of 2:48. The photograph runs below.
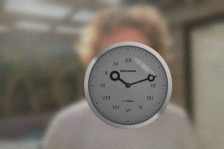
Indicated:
10:12
